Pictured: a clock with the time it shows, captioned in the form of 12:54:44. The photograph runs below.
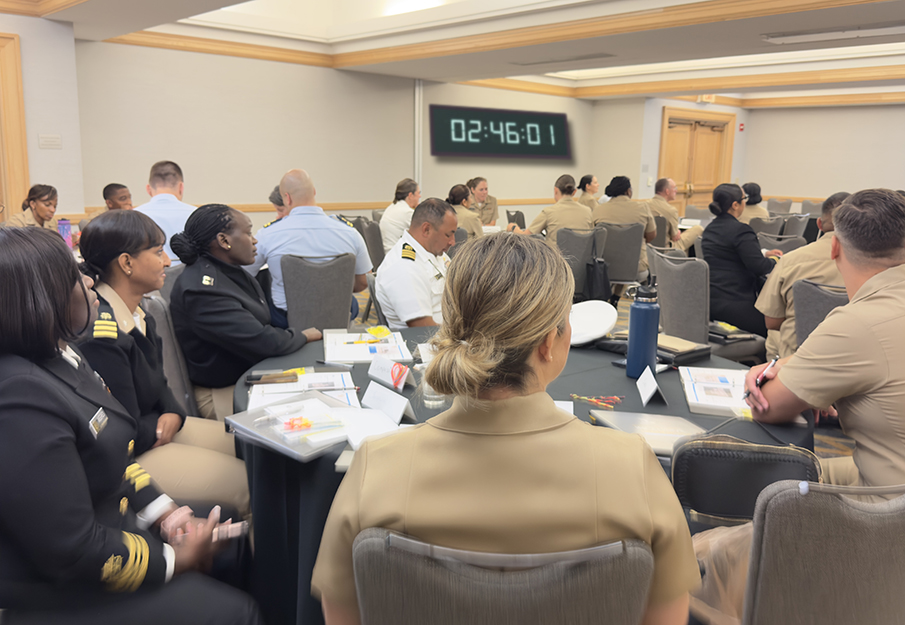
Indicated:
2:46:01
